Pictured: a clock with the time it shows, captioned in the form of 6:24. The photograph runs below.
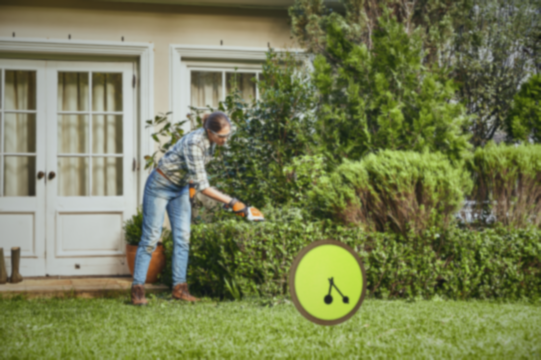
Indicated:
6:23
